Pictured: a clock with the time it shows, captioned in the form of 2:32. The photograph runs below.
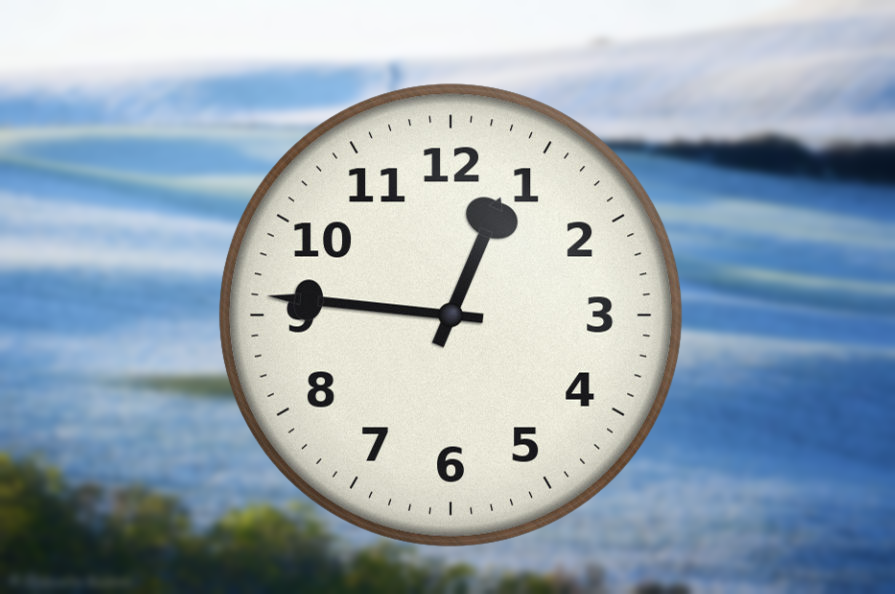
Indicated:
12:46
